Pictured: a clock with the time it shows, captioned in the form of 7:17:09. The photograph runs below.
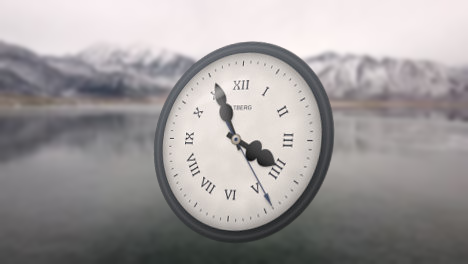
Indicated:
3:55:24
